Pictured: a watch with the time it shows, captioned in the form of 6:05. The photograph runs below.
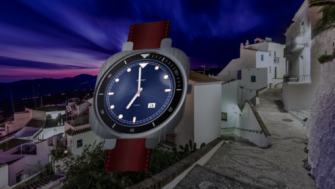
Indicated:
6:59
